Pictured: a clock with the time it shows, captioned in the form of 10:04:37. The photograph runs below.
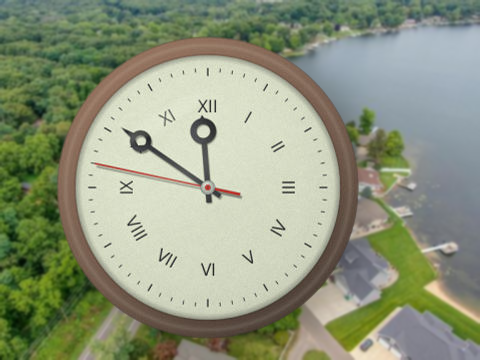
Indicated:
11:50:47
